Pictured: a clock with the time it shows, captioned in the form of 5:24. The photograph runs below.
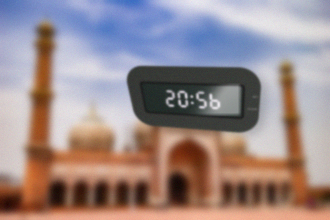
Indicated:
20:56
